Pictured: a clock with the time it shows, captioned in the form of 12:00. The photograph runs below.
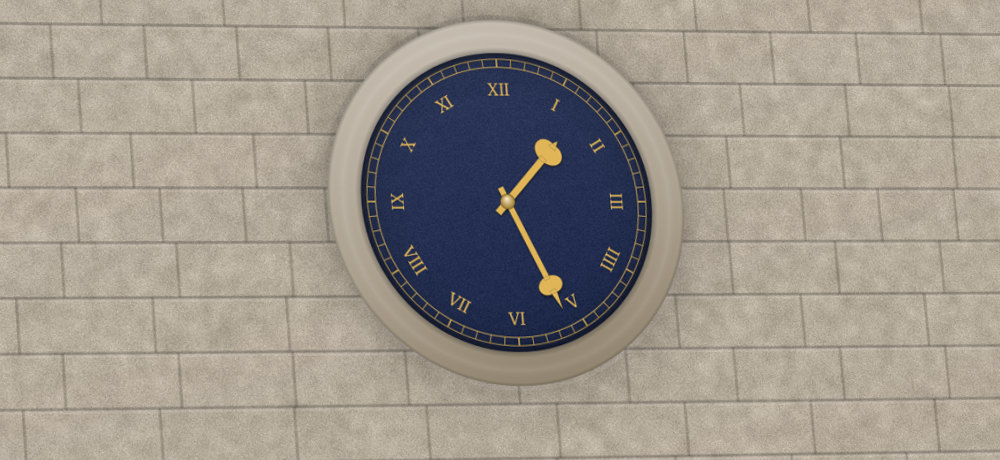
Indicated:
1:26
